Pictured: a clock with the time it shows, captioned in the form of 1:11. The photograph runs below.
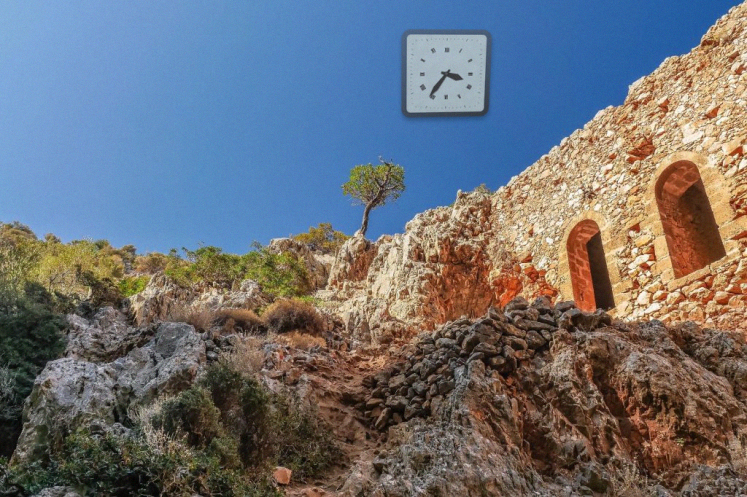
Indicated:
3:36
